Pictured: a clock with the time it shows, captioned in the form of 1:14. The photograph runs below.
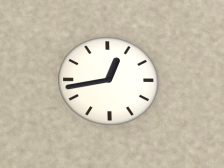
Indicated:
12:43
